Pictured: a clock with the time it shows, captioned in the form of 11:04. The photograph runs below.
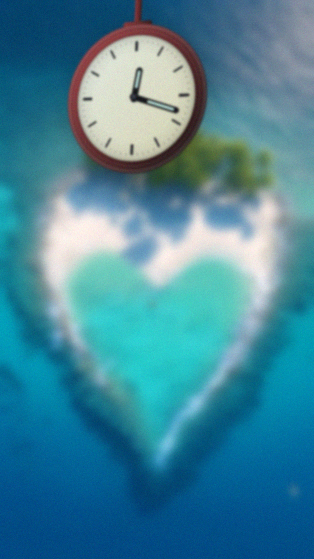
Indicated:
12:18
